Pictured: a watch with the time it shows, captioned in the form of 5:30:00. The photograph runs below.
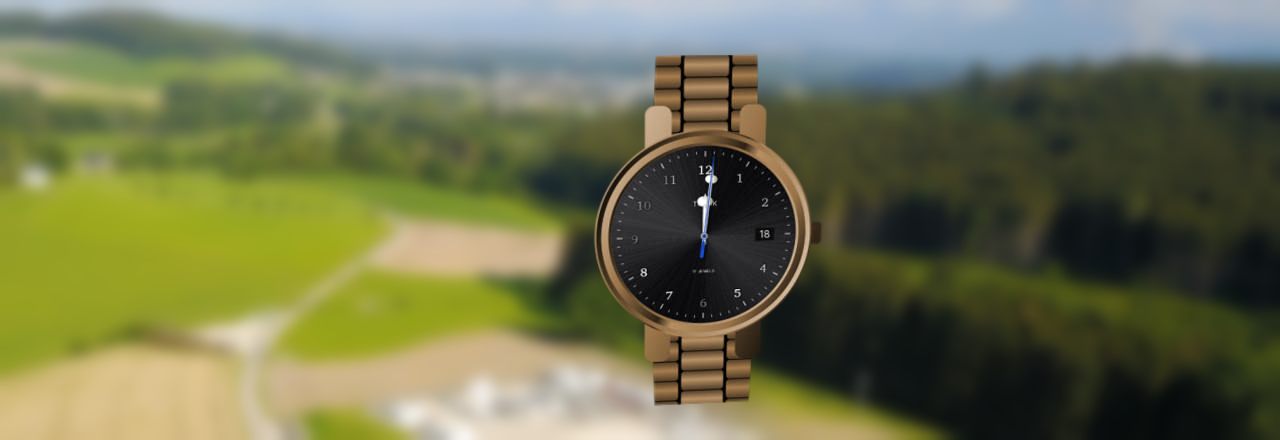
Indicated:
12:01:01
